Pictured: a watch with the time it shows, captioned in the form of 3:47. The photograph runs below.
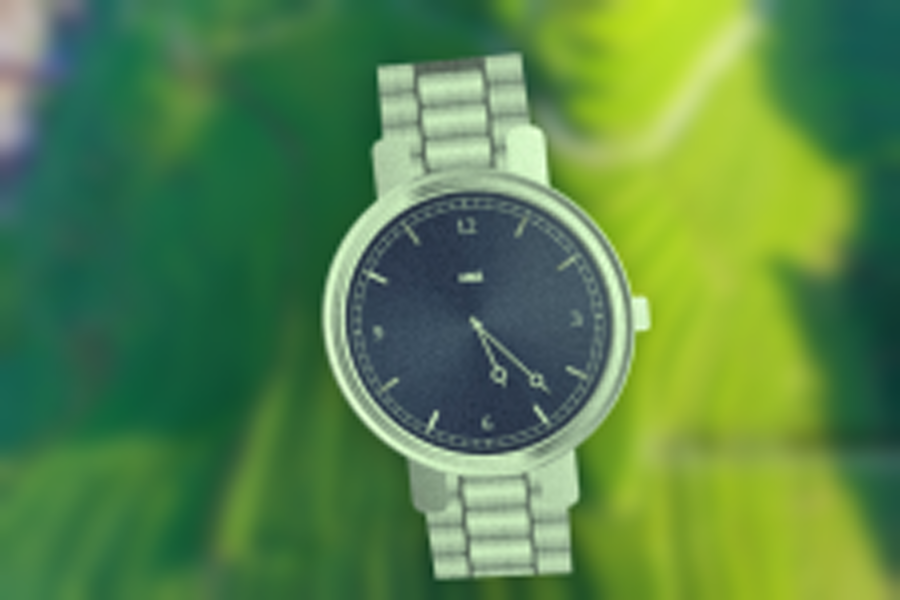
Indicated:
5:23
